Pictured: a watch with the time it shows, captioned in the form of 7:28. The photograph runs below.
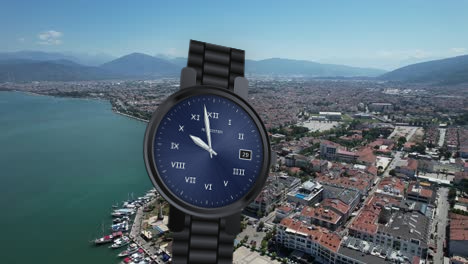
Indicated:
9:58
